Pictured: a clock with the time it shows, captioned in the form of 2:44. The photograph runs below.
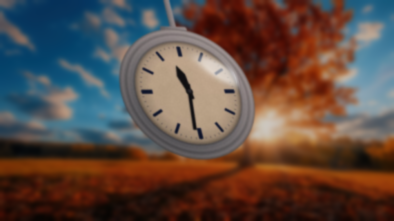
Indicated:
11:31
